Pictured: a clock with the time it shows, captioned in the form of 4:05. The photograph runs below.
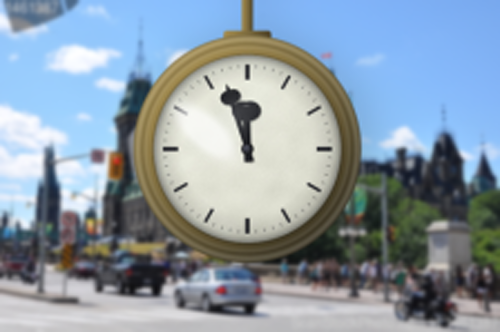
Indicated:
11:57
